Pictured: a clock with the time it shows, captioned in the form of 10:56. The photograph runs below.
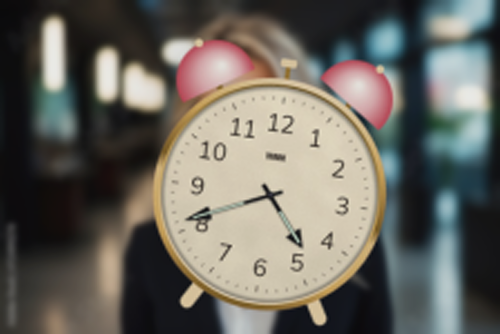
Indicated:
4:41
